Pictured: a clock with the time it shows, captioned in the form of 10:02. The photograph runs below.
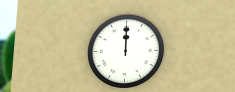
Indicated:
12:00
